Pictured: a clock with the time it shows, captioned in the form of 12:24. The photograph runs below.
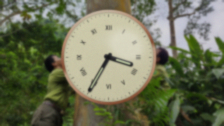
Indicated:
3:35
